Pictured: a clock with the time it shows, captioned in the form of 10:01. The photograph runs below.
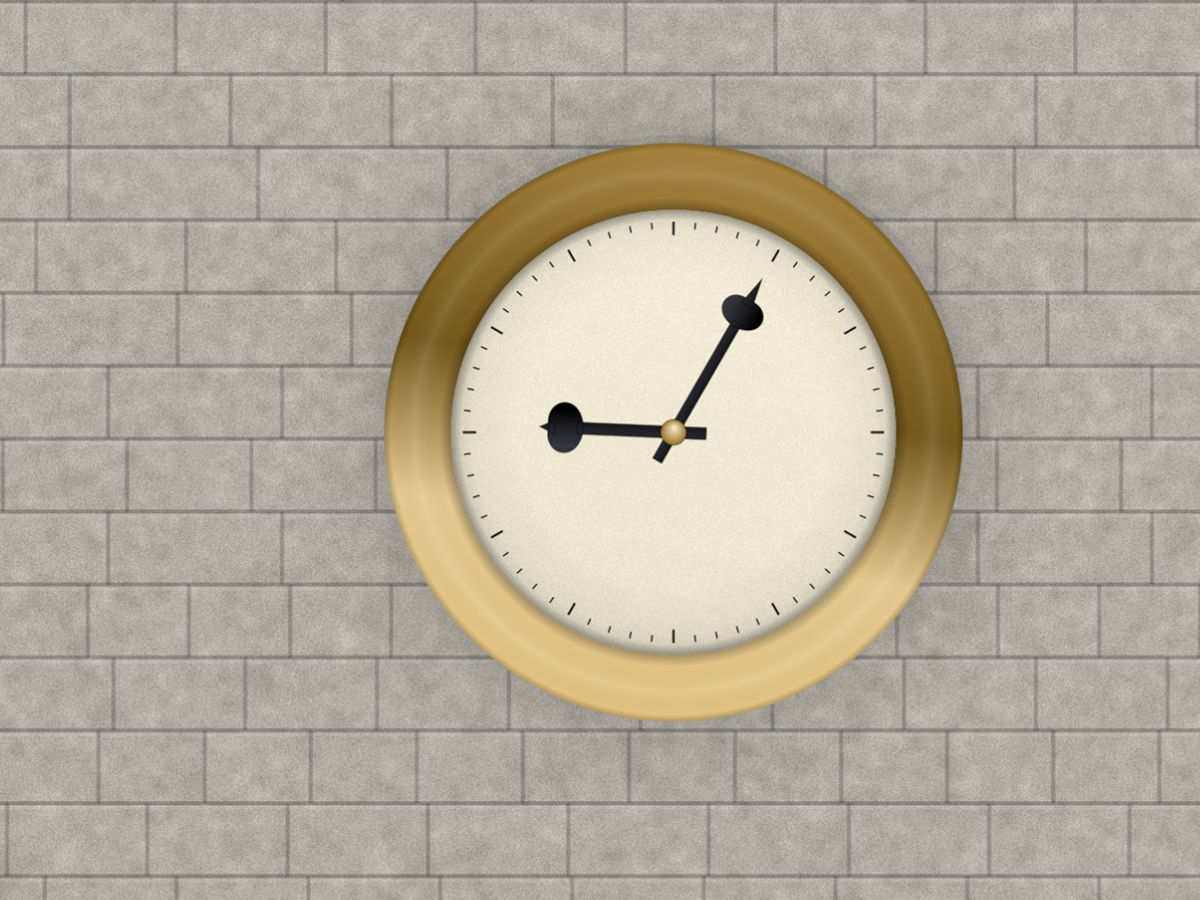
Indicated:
9:05
